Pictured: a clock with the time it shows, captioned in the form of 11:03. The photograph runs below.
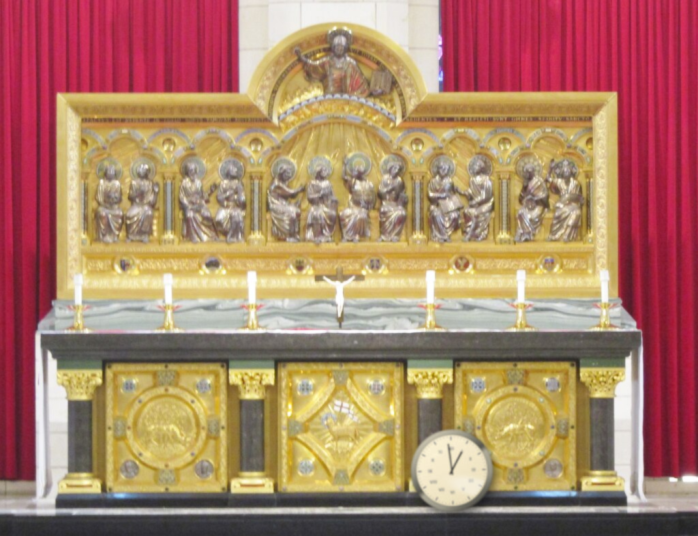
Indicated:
12:59
